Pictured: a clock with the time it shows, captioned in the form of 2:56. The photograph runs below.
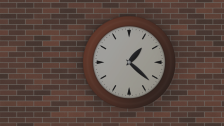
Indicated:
1:22
